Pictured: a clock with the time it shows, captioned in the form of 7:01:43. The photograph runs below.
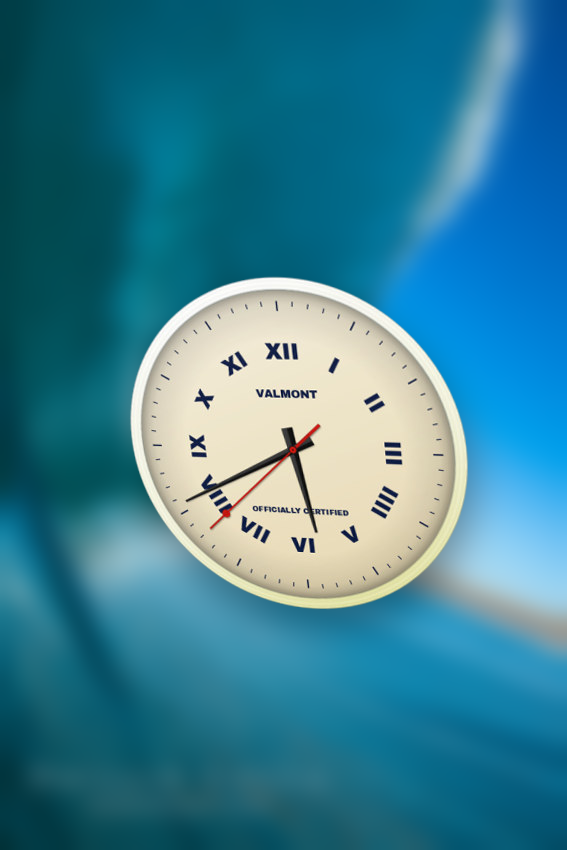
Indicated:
5:40:38
